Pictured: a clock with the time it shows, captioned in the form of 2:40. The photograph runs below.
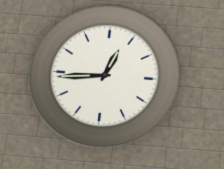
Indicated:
12:44
